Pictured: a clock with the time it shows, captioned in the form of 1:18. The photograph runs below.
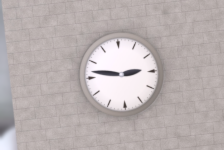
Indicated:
2:47
